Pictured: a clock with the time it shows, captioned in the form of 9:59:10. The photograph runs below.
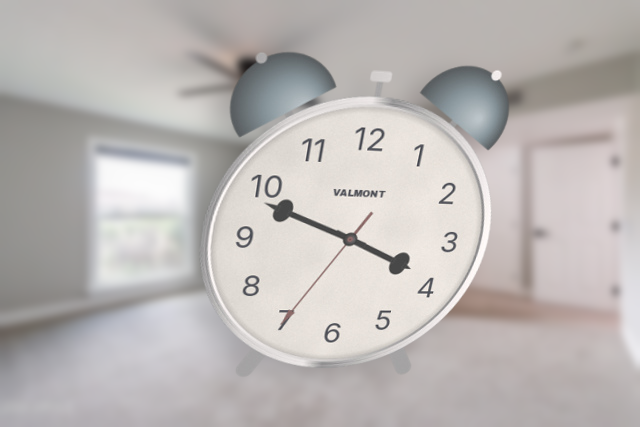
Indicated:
3:48:35
